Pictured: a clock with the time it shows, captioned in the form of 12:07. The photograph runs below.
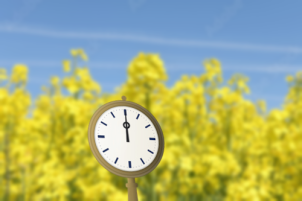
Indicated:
12:00
